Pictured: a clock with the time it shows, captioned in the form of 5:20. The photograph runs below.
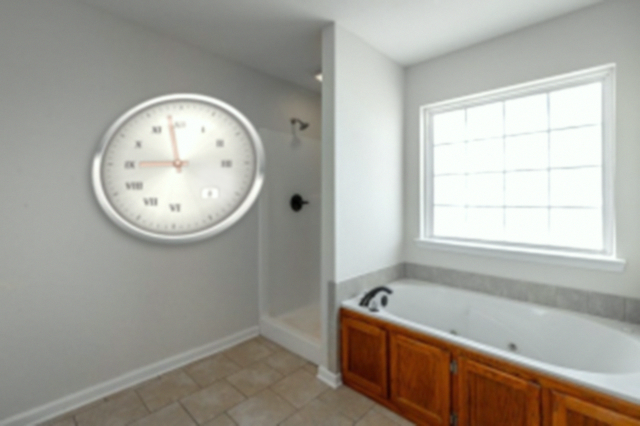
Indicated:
8:58
